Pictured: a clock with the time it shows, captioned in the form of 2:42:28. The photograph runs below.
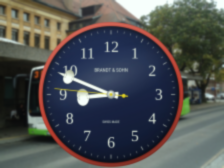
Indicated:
8:48:46
